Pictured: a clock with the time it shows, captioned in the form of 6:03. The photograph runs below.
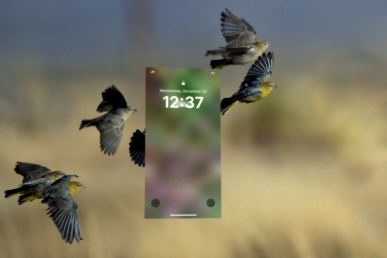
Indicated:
12:37
